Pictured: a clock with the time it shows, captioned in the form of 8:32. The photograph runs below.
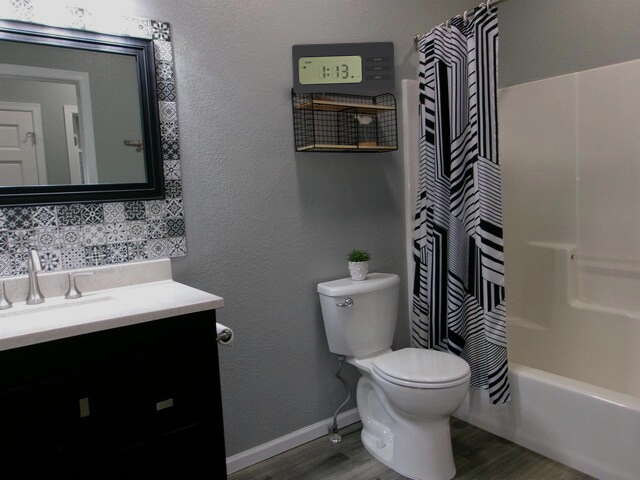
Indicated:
1:13
